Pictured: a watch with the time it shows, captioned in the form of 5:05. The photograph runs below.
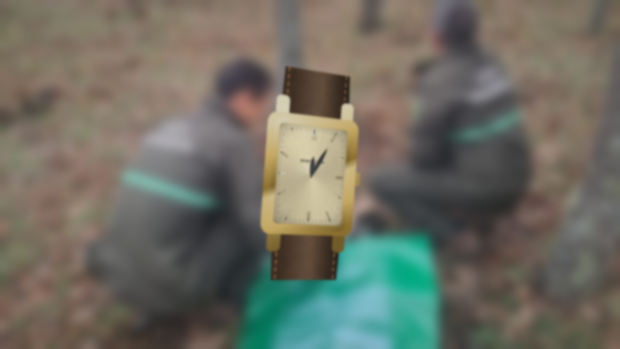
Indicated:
12:05
